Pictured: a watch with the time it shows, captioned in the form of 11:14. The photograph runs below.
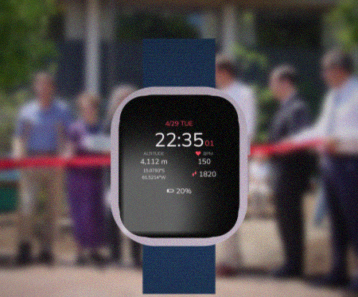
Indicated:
22:35
